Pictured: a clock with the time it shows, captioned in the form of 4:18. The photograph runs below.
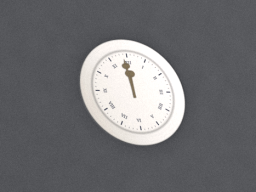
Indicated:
11:59
